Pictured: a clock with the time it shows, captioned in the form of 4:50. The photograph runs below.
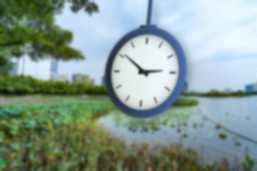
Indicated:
2:51
